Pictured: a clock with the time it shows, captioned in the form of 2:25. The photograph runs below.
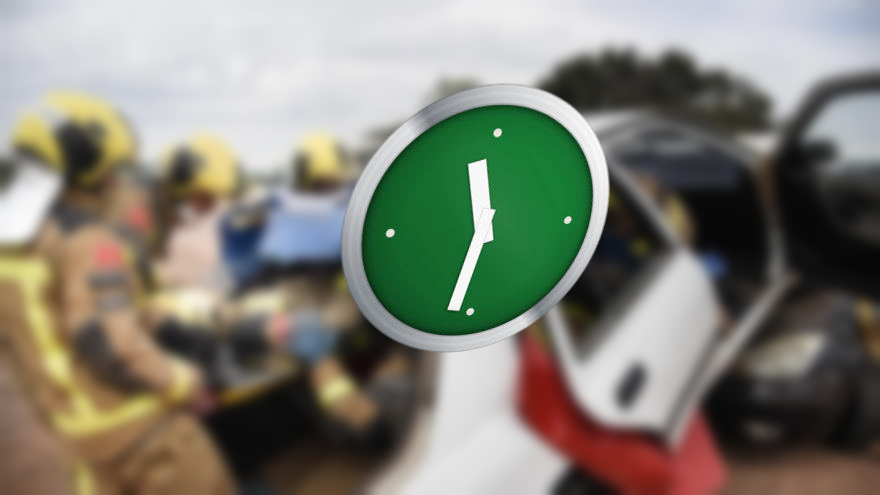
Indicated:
11:32
